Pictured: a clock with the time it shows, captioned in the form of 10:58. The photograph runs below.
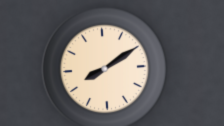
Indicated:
8:10
